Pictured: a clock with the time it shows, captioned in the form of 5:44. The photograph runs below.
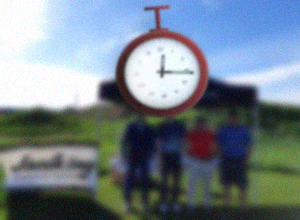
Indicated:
12:16
